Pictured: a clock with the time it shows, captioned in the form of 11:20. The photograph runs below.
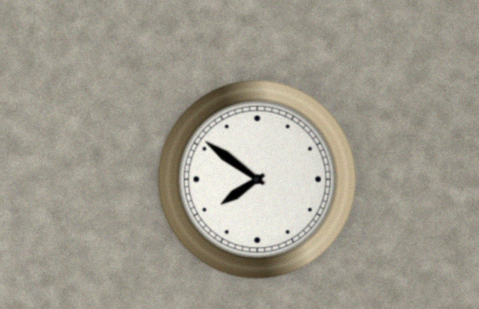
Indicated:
7:51
